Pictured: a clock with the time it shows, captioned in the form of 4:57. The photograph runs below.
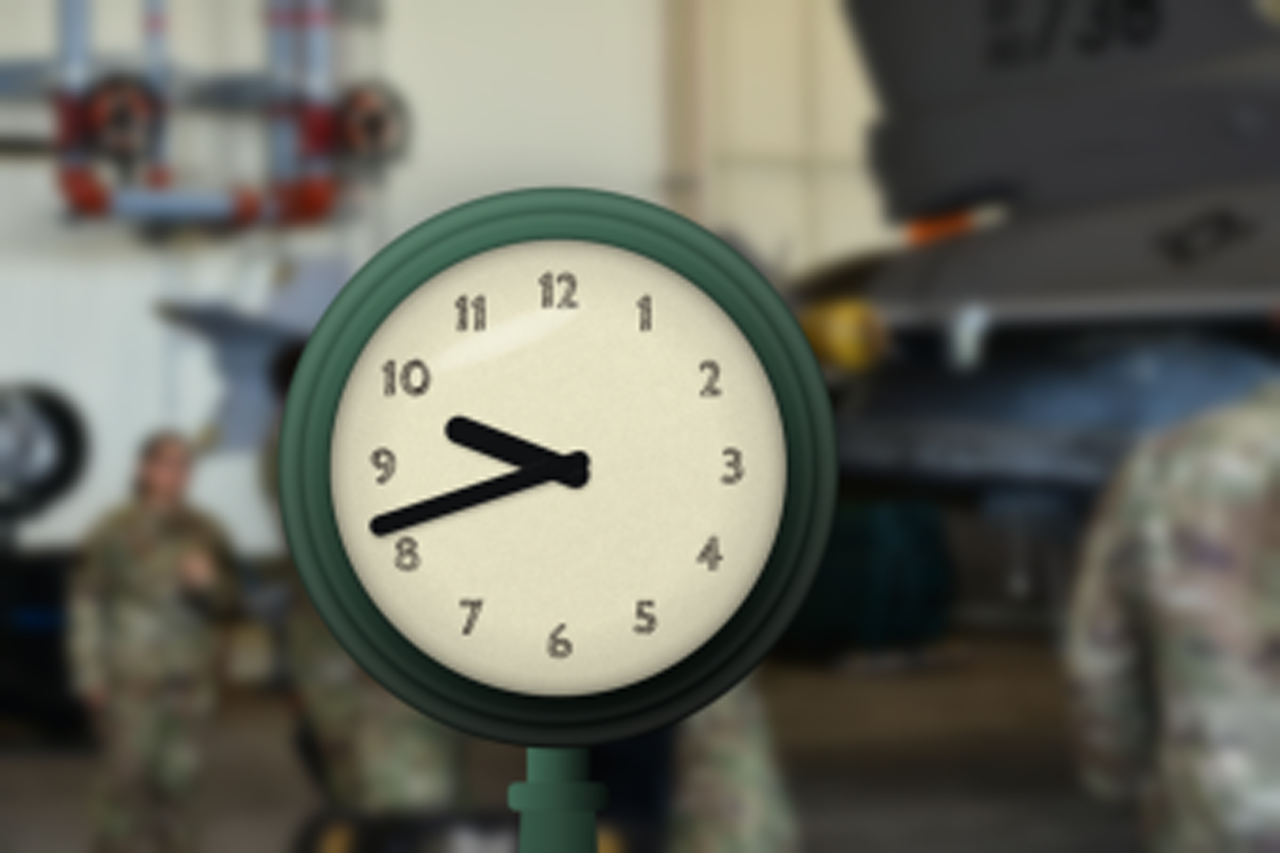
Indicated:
9:42
